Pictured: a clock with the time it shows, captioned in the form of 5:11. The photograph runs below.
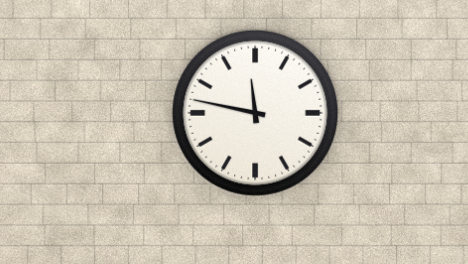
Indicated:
11:47
